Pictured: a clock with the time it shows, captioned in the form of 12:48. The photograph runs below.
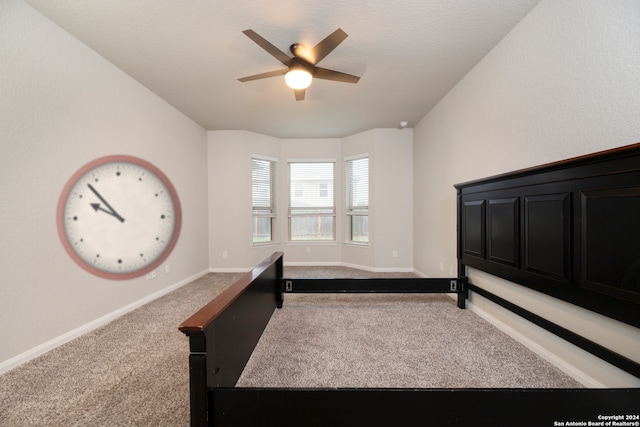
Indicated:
9:53
